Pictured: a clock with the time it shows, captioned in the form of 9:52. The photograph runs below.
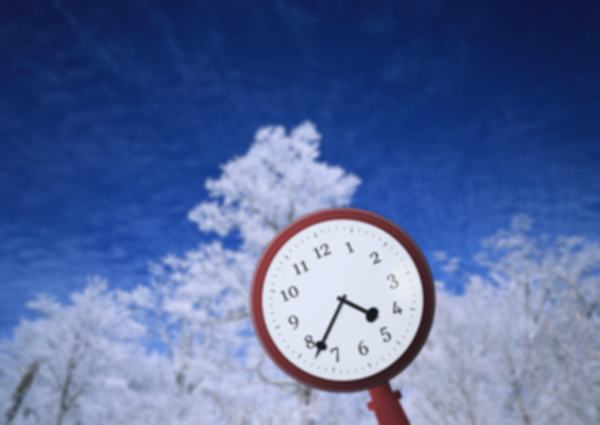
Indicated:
4:38
